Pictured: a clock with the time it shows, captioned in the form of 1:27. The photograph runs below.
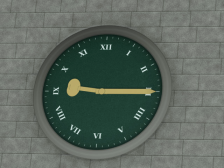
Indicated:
9:15
